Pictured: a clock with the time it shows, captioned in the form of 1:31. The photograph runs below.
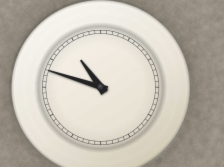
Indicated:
10:48
